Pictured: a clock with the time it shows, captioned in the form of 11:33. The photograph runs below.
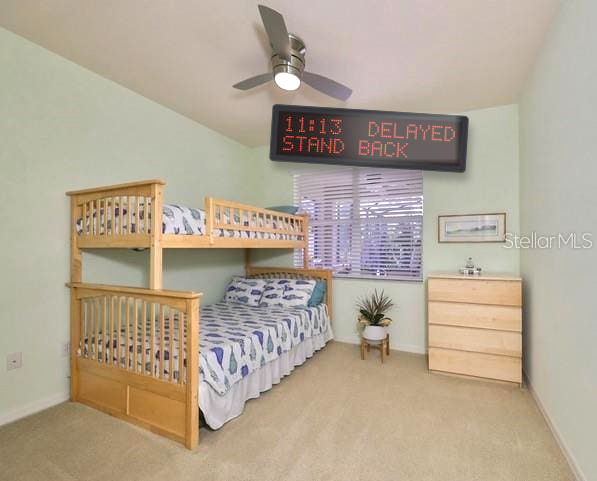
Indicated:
11:13
